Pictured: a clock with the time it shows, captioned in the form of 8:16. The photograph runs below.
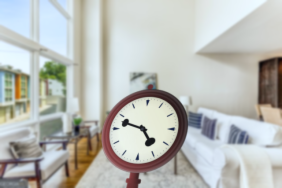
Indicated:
4:48
